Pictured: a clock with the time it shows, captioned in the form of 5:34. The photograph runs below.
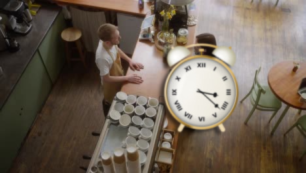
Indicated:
3:22
